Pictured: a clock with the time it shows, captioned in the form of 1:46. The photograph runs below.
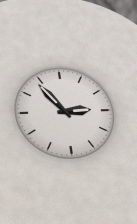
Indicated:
2:54
